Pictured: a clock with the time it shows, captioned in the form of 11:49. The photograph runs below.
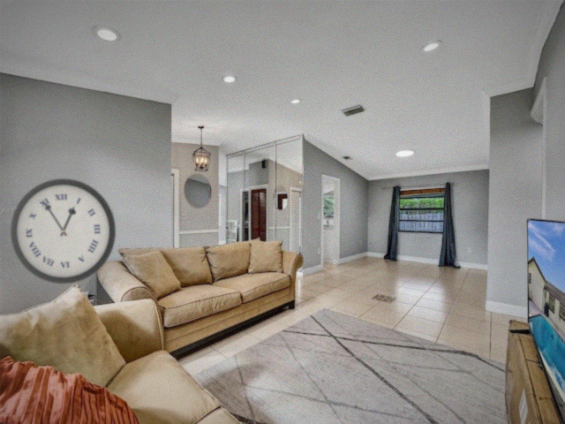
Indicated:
12:55
